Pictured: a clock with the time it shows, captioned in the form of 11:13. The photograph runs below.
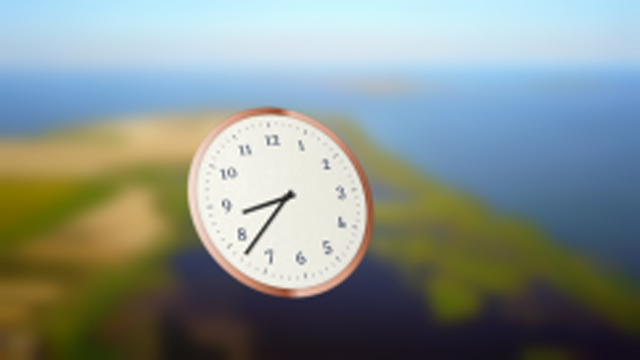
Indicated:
8:38
